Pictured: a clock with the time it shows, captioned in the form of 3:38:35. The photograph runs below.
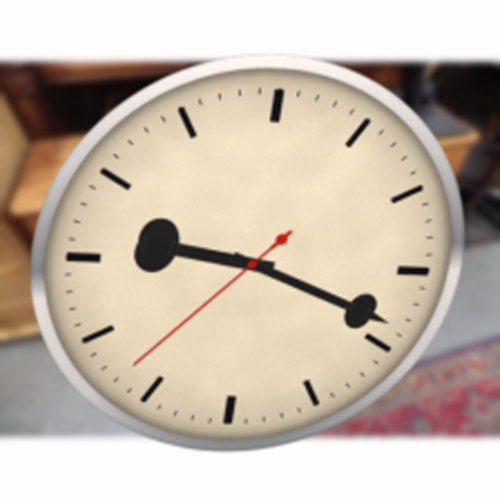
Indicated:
9:18:37
